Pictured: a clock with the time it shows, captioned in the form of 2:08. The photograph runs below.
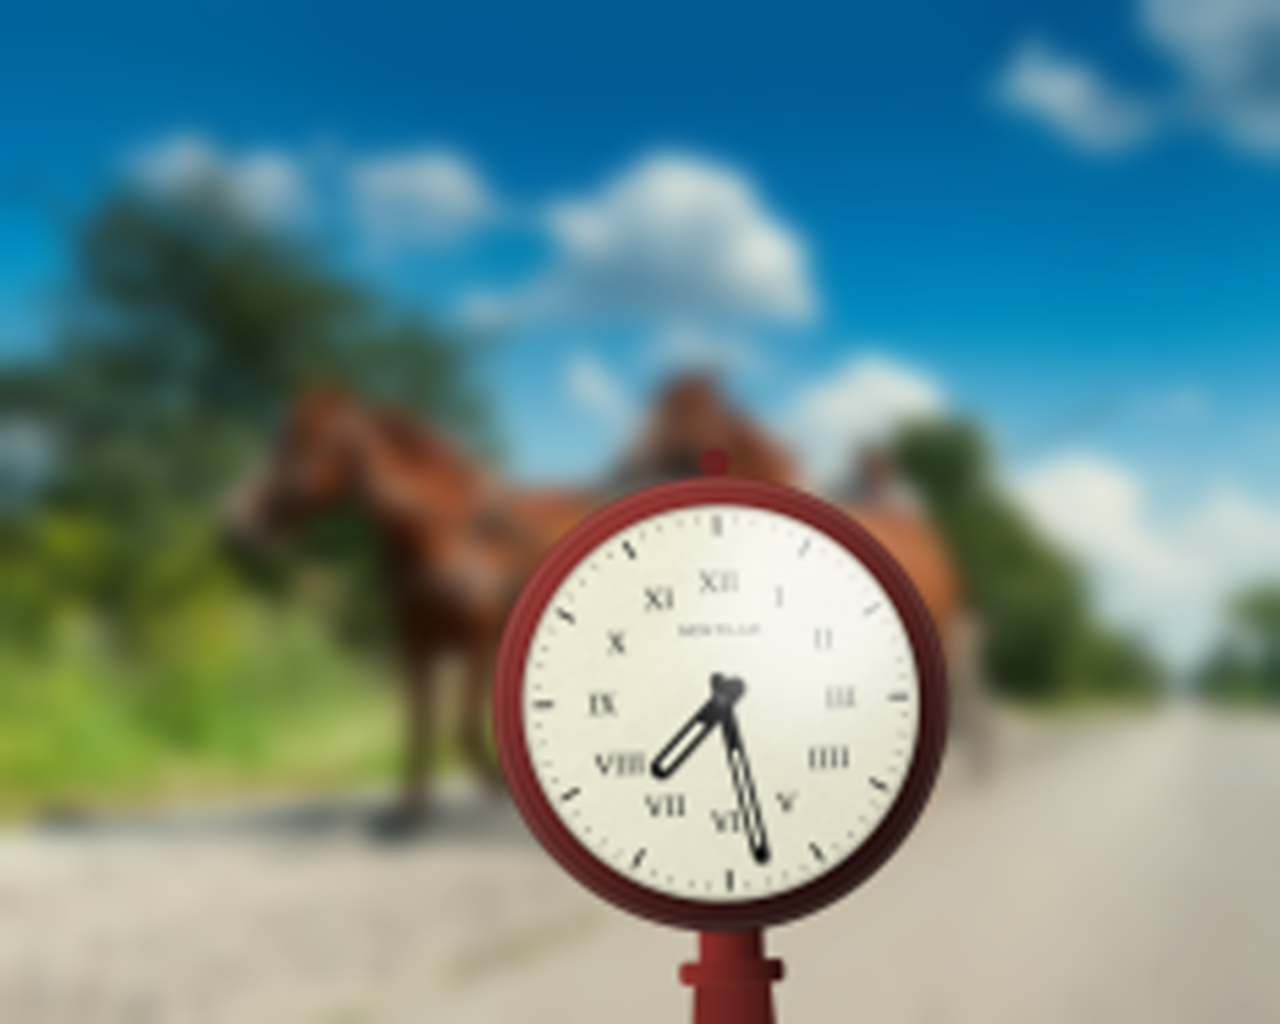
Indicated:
7:28
